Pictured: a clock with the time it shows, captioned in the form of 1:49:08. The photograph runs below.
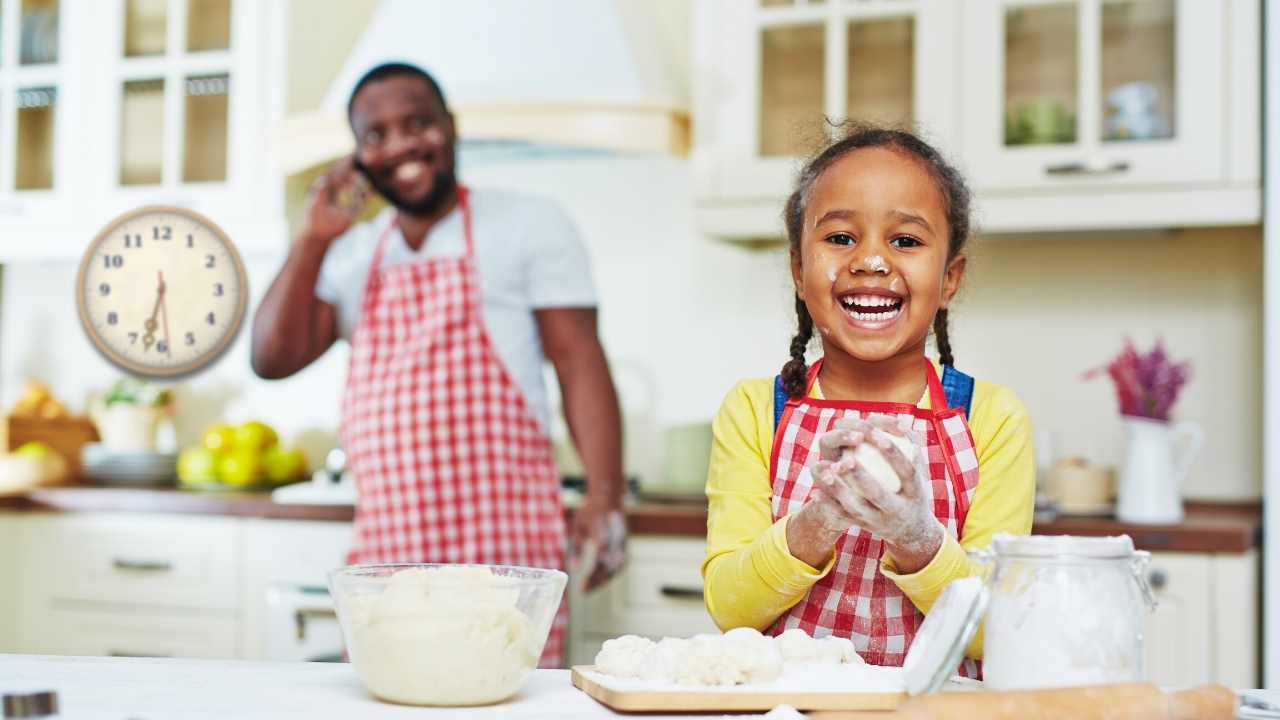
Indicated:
6:32:29
